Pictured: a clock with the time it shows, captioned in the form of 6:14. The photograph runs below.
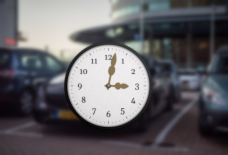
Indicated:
3:02
